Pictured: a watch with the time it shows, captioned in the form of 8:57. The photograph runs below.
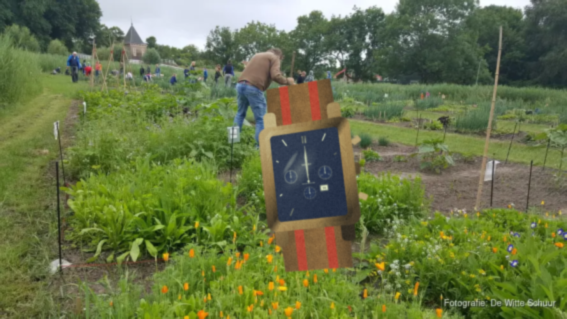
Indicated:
12:00
